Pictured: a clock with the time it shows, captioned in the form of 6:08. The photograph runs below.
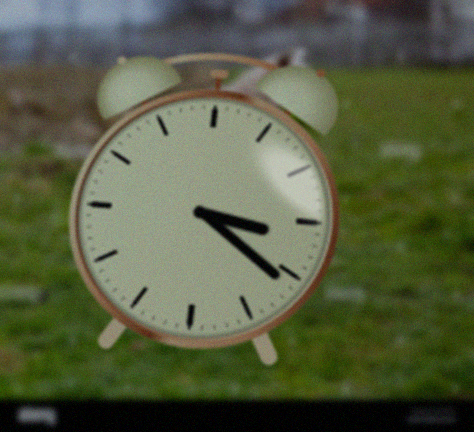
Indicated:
3:21
